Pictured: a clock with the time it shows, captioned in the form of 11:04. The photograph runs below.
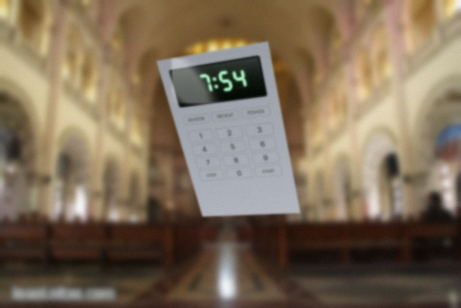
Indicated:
7:54
